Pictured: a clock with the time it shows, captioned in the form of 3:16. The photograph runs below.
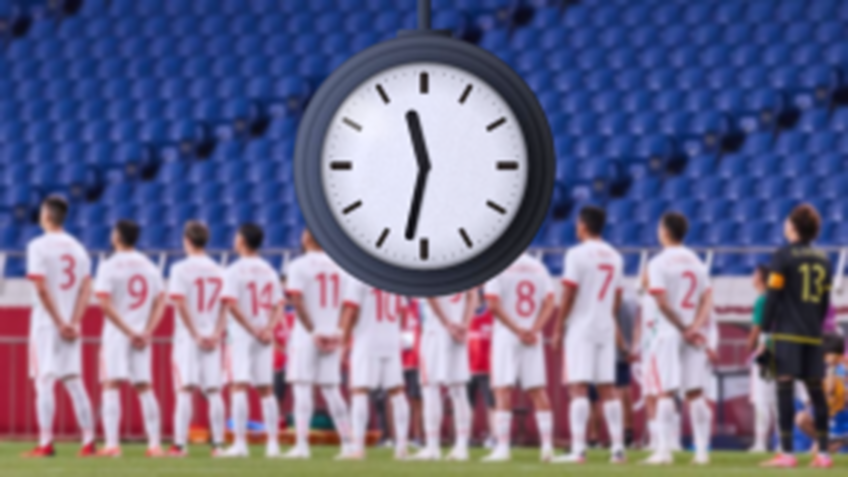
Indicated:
11:32
